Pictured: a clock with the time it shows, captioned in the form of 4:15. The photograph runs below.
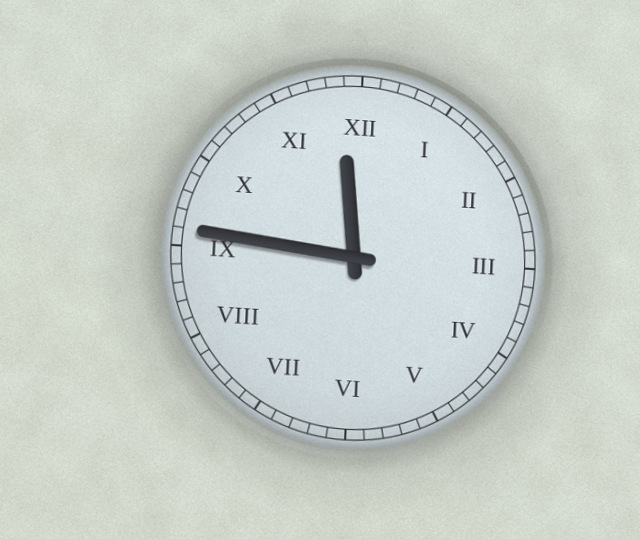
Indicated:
11:46
